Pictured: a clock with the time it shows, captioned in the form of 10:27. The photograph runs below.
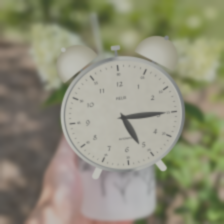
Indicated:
5:15
